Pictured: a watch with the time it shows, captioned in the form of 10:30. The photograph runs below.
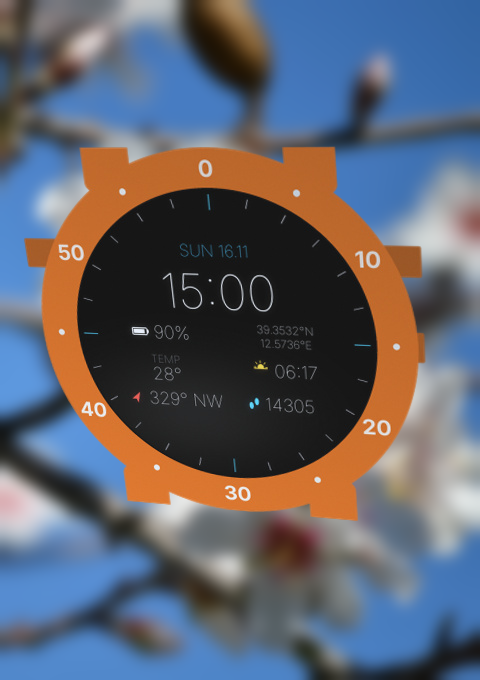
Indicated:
15:00
